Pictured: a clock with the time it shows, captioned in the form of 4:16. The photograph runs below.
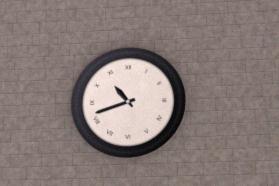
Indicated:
10:42
